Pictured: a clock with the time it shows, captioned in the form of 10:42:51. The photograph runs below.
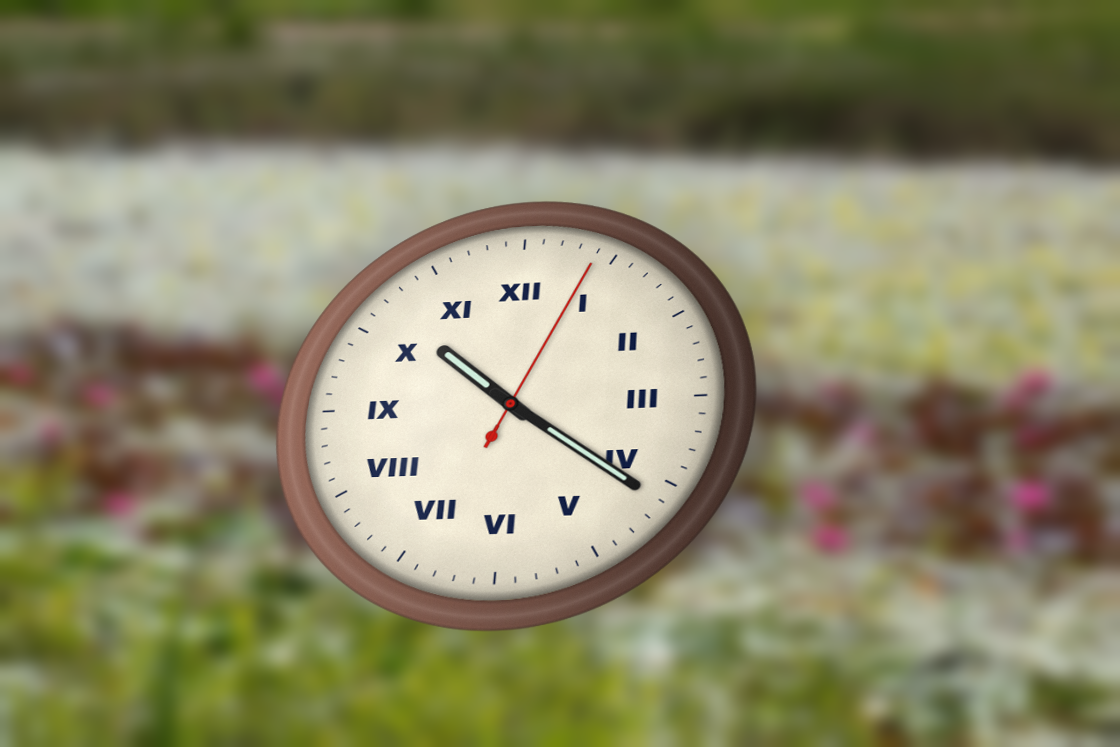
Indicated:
10:21:04
